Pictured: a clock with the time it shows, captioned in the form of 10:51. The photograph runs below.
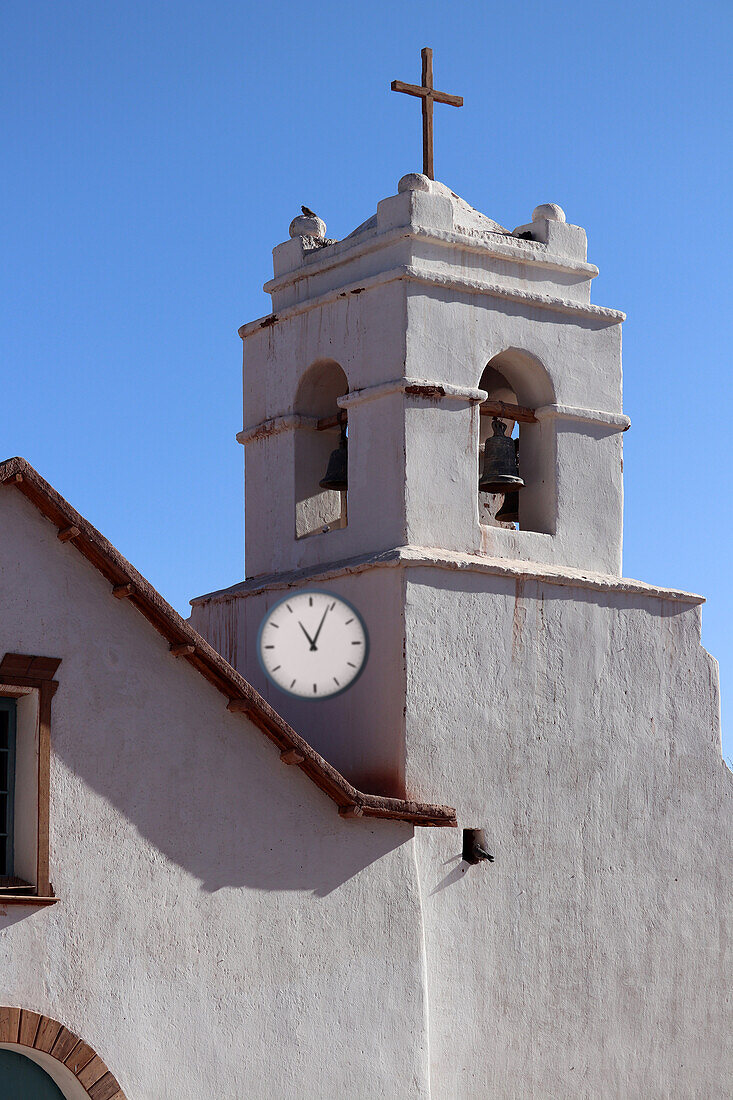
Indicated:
11:04
